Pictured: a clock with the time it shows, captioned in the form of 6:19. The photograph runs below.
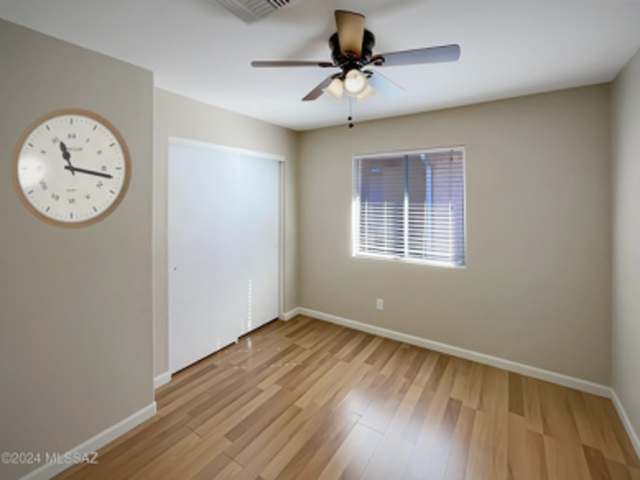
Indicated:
11:17
